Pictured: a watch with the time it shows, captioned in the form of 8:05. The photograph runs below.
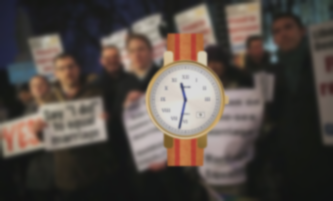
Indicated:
11:32
